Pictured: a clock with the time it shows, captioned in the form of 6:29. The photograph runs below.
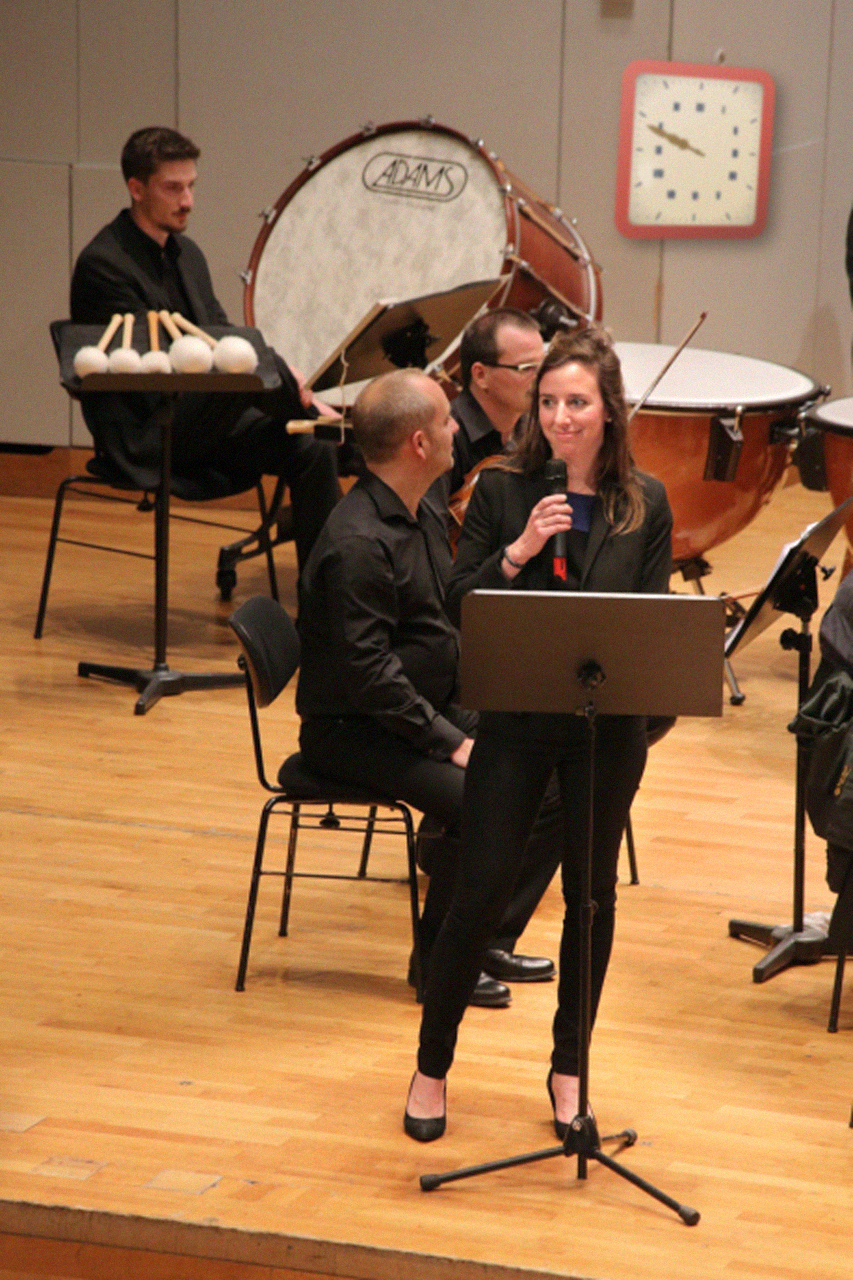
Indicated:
9:49
